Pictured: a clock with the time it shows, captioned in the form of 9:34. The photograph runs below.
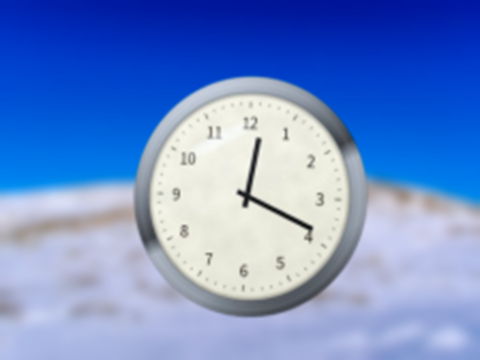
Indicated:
12:19
